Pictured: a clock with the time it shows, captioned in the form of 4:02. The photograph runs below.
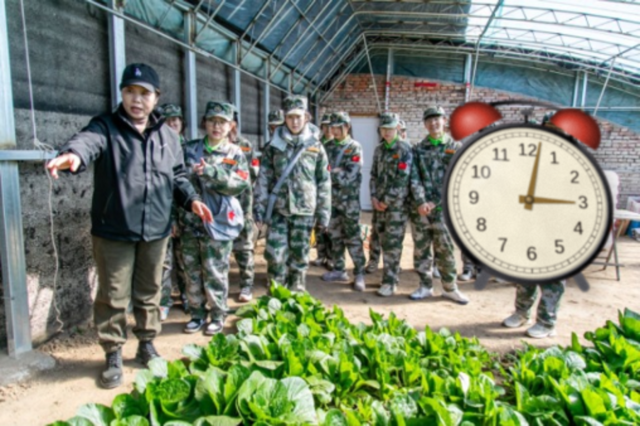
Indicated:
3:02
